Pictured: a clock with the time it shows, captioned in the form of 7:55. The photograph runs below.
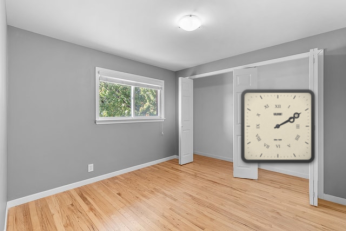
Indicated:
2:10
